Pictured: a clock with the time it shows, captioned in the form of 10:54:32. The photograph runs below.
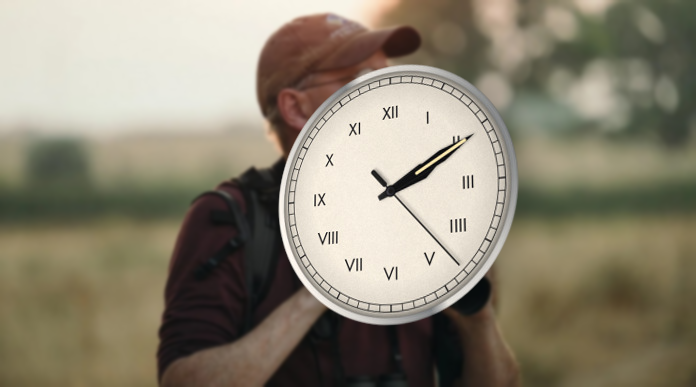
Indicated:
2:10:23
